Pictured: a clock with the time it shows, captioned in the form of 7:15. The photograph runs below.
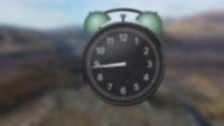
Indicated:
8:44
